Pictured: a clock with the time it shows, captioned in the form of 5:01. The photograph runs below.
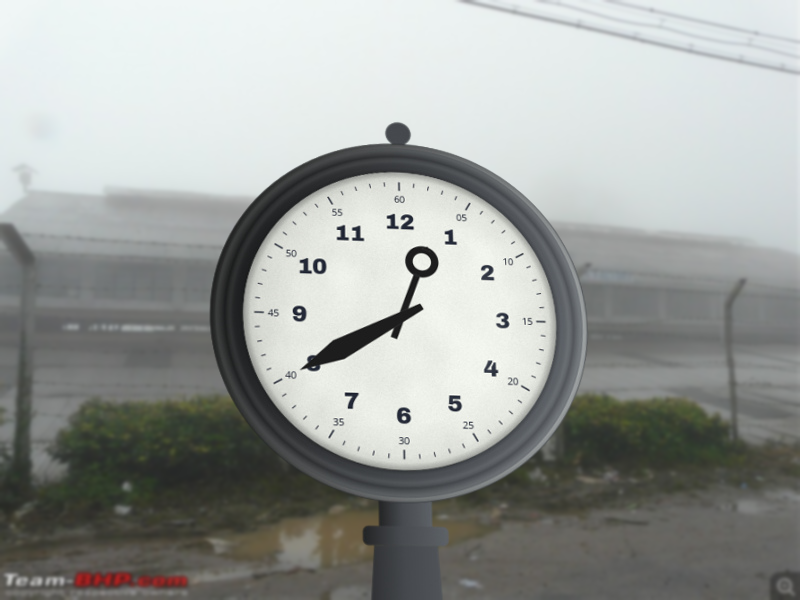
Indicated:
12:40
